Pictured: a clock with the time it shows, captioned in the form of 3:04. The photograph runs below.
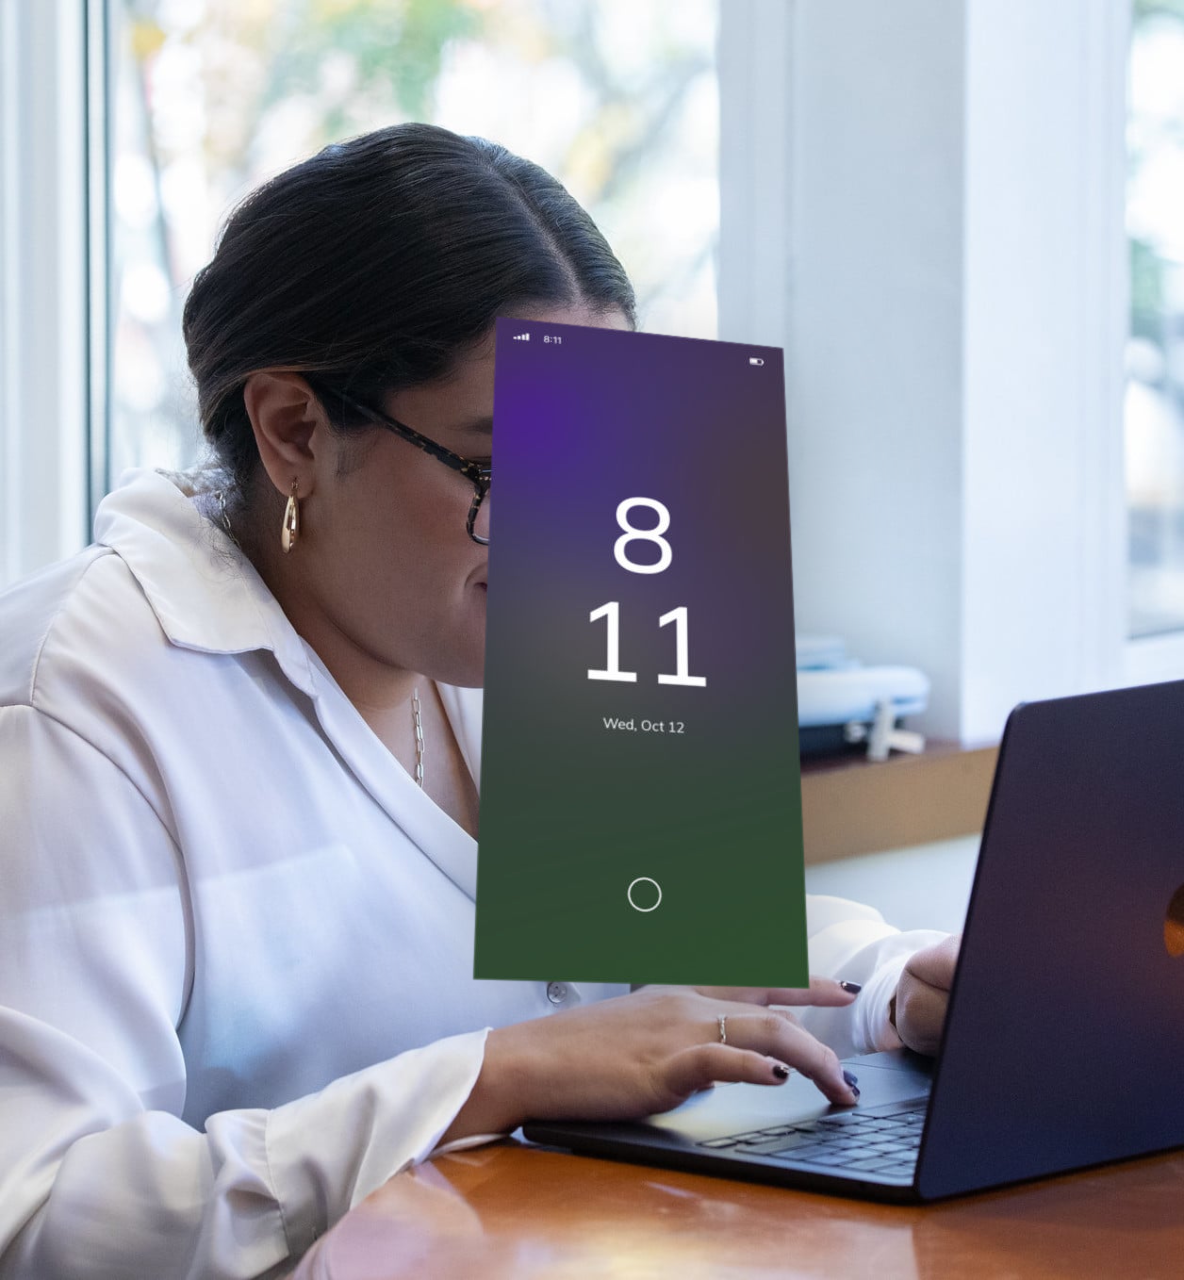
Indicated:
8:11
